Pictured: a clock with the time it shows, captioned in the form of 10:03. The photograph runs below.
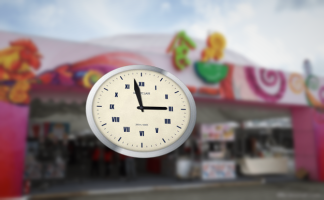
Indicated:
2:58
